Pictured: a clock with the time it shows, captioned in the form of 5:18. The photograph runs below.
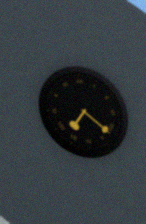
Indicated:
7:22
